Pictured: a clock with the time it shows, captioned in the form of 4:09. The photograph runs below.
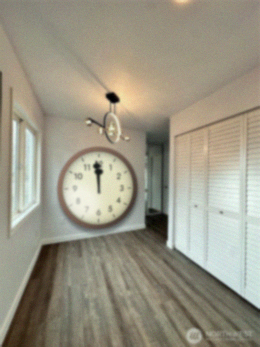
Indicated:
11:59
